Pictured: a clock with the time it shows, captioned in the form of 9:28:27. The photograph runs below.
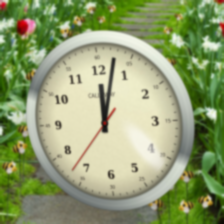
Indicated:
12:02:37
